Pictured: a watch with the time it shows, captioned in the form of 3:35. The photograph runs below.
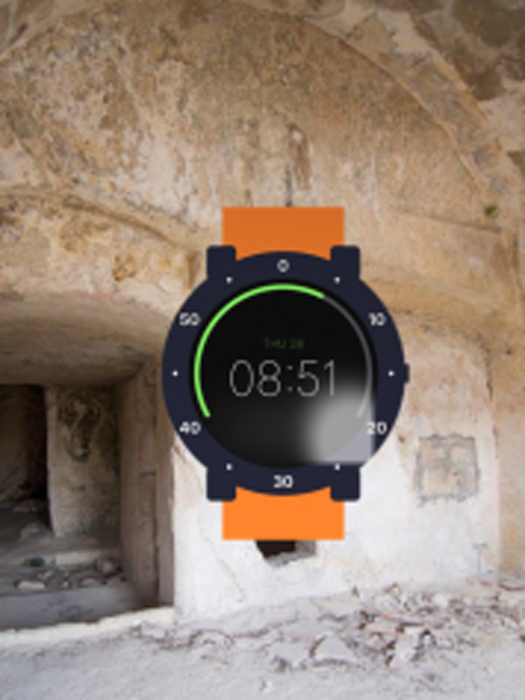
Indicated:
8:51
